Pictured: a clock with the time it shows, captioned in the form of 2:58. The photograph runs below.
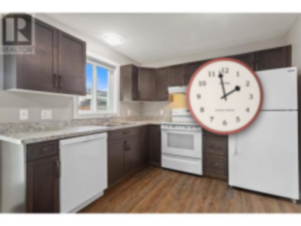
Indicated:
1:58
